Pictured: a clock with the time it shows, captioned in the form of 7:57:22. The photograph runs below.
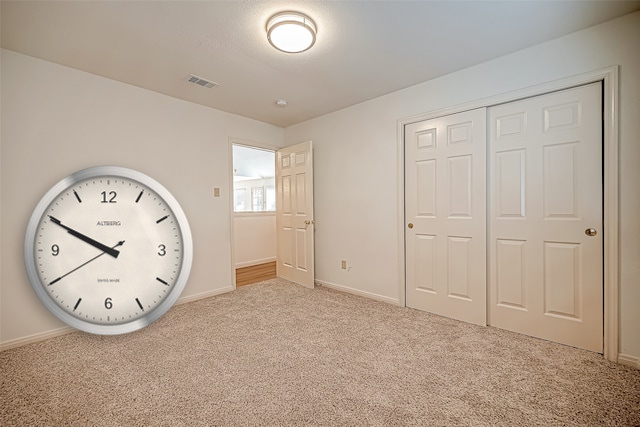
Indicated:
9:49:40
